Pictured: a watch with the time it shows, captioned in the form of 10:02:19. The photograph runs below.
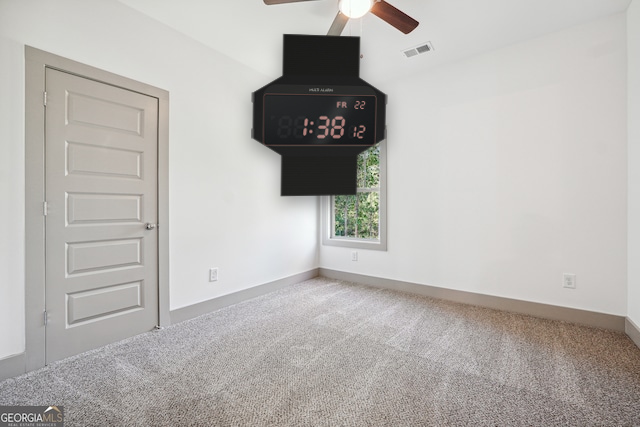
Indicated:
1:38:12
